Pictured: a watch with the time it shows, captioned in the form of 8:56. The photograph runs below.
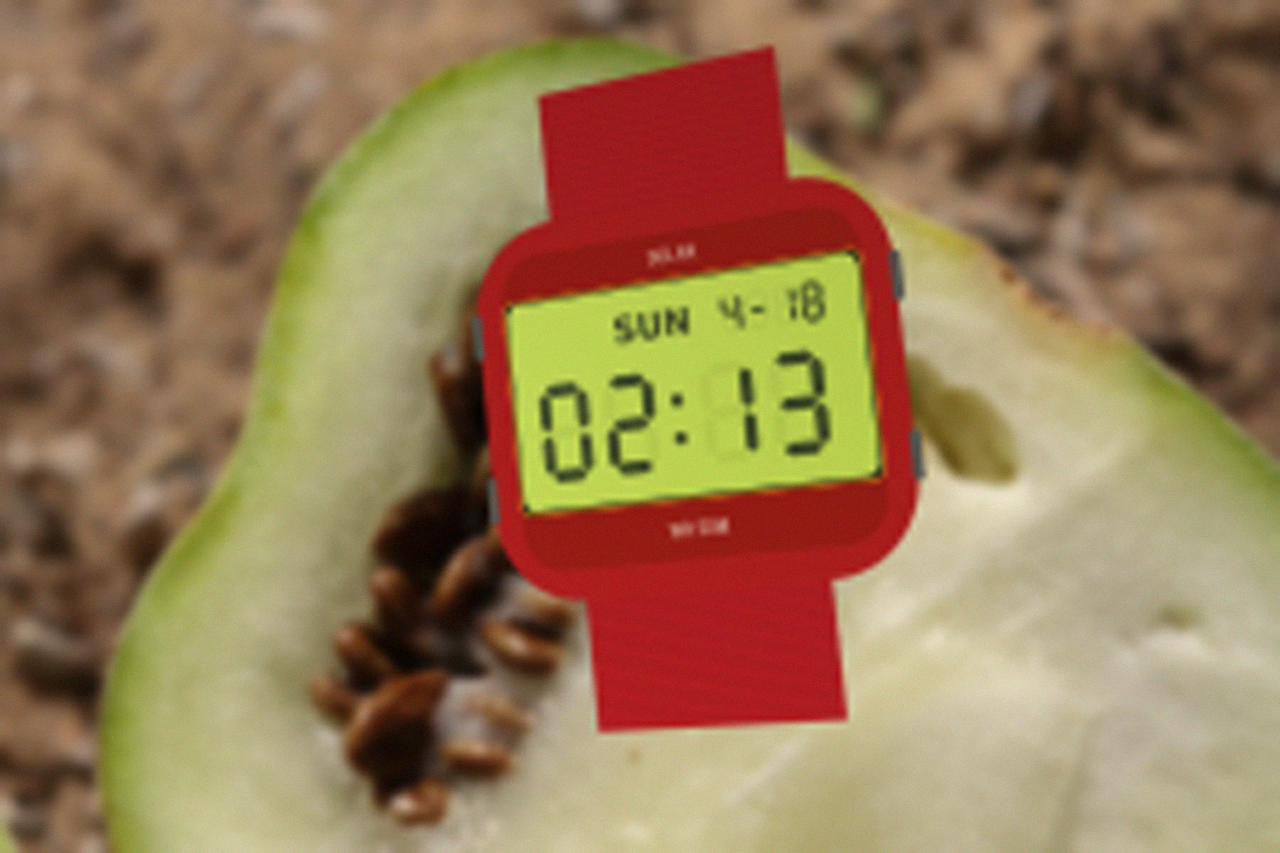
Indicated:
2:13
